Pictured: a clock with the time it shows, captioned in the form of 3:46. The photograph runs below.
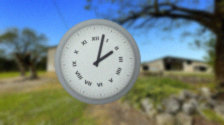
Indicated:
2:03
